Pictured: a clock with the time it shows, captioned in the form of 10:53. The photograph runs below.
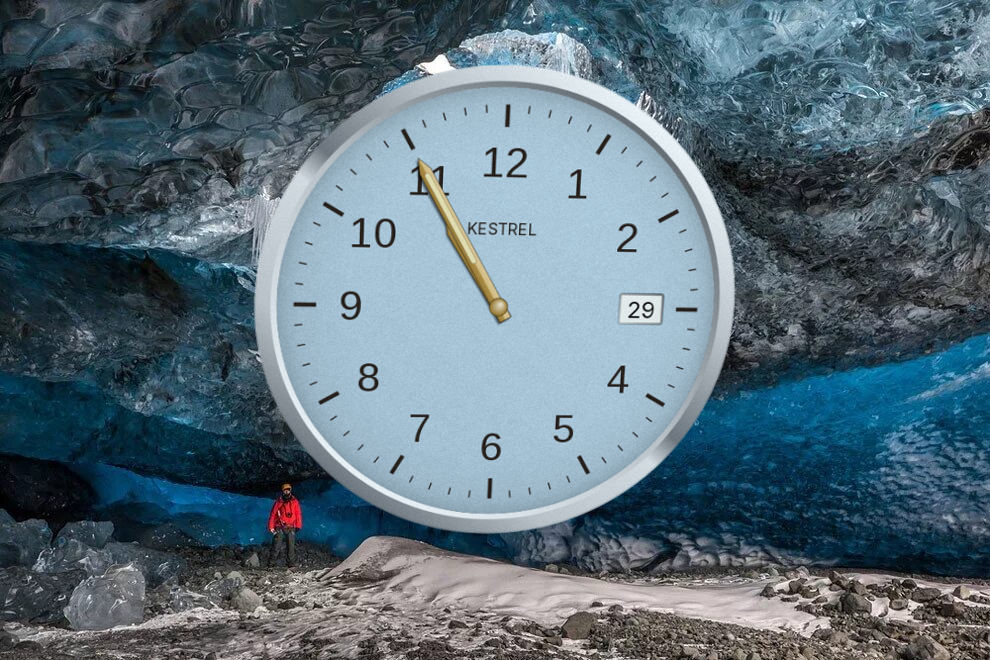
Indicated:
10:55
